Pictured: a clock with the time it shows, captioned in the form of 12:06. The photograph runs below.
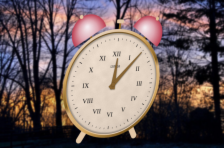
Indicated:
12:07
